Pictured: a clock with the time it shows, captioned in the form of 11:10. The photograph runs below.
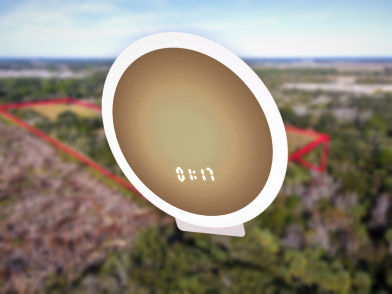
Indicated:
1:17
